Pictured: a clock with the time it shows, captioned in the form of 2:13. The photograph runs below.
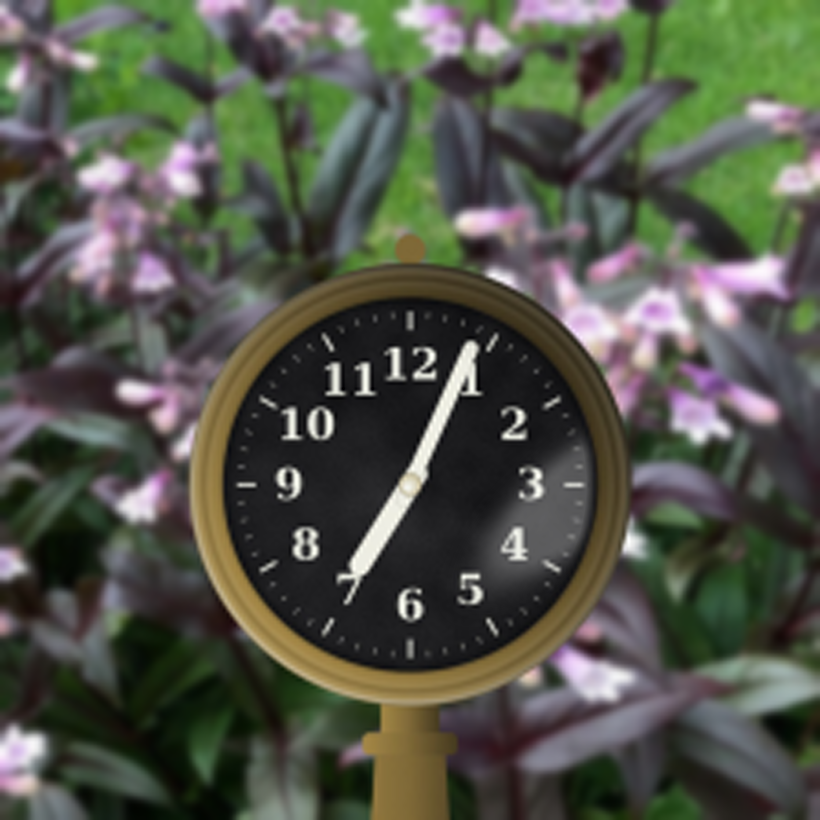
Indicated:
7:04
